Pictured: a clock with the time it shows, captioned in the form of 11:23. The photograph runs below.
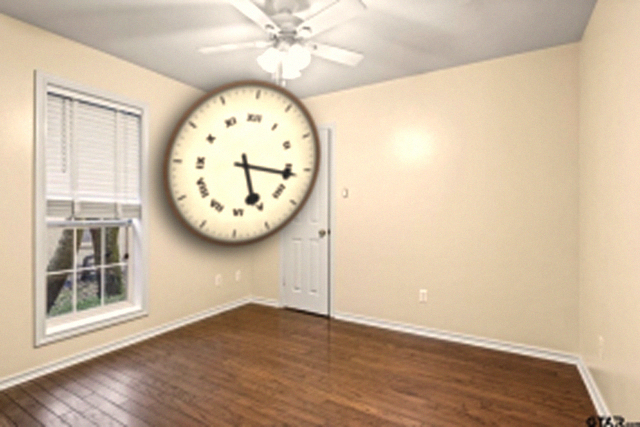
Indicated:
5:16
